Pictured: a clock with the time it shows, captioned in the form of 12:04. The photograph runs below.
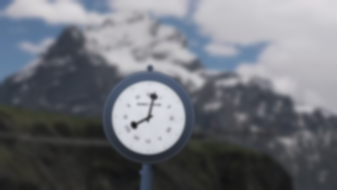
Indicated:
8:02
